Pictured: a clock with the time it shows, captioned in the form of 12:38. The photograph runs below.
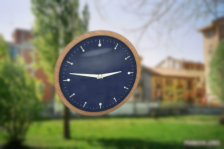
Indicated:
2:47
